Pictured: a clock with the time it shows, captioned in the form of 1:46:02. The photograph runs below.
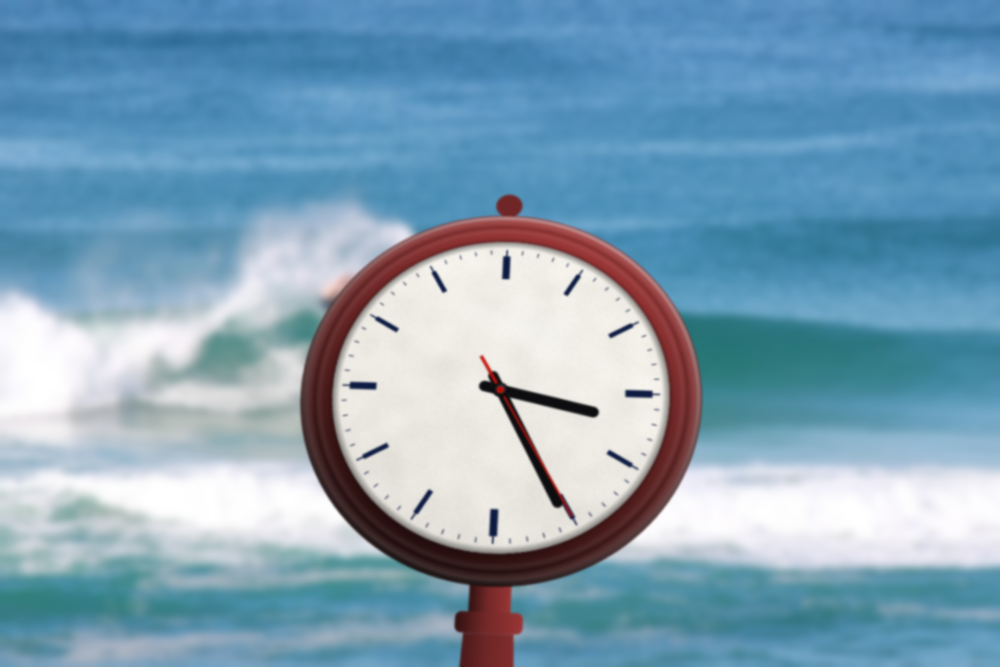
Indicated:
3:25:25
